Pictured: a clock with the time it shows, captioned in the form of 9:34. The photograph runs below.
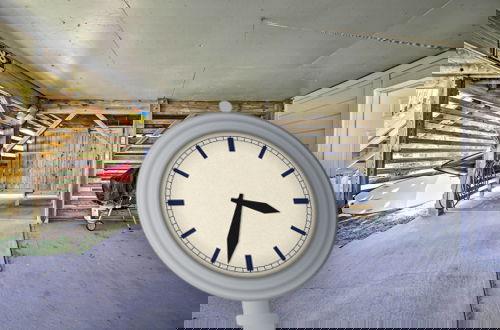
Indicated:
3:33
